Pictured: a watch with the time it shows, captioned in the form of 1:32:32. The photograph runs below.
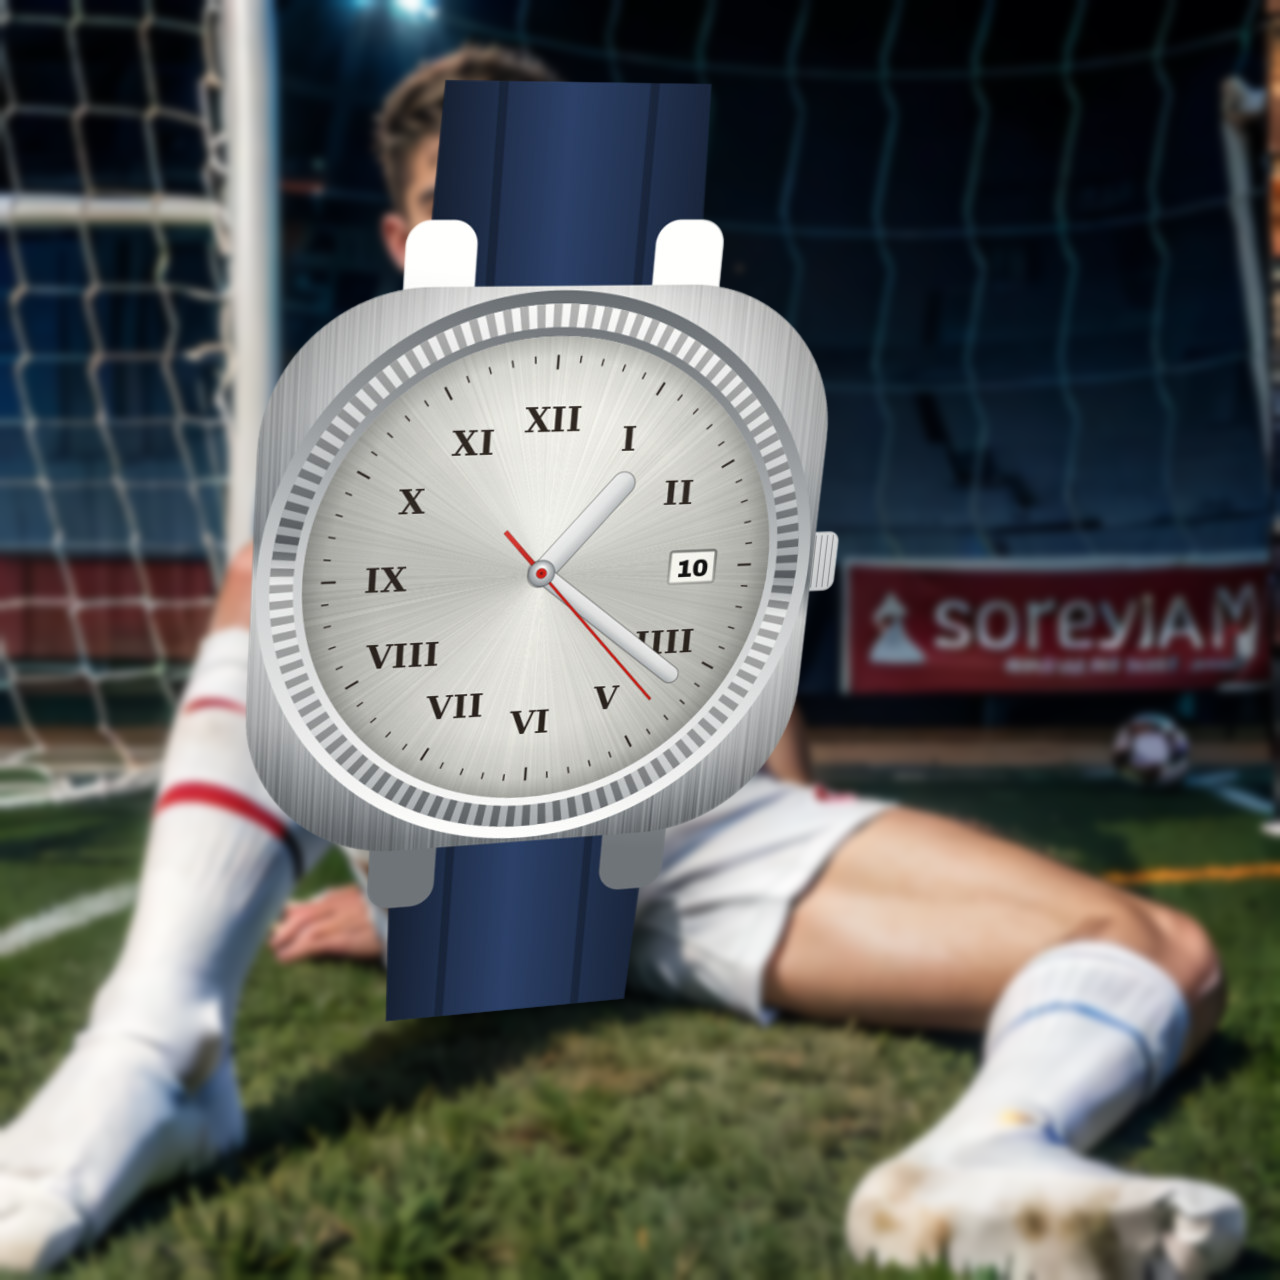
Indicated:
1:21:23
